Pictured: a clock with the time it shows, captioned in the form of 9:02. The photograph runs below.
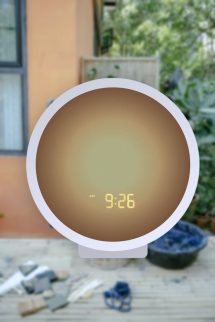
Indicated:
9:26
